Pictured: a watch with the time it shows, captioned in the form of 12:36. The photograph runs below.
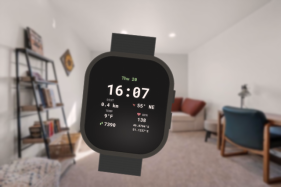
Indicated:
16:07
